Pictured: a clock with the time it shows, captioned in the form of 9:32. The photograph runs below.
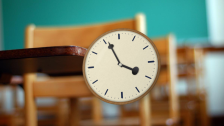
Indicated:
3:56
